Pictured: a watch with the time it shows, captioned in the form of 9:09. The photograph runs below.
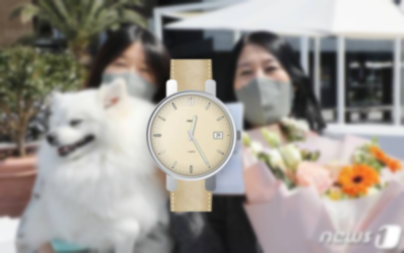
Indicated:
12:25
